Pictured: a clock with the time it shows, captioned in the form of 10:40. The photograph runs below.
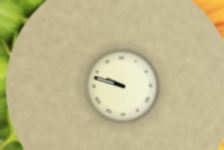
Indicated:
9:48
